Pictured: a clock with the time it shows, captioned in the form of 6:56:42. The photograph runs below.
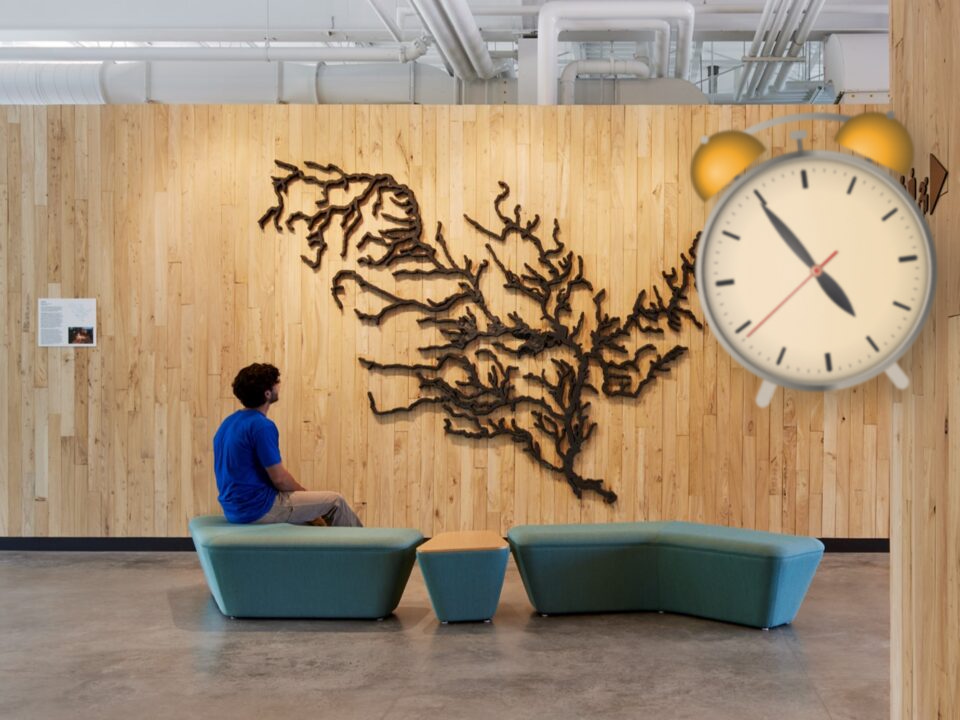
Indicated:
4:54:39
